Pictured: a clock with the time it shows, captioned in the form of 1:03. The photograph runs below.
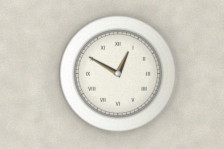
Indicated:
12:50
